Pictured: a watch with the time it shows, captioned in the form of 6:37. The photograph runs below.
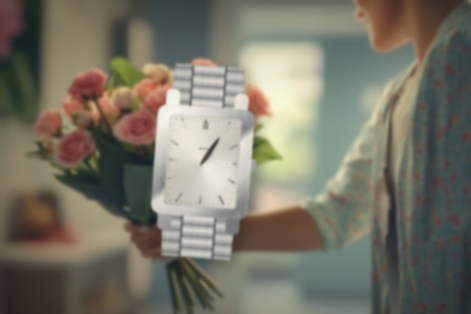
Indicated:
1:05
